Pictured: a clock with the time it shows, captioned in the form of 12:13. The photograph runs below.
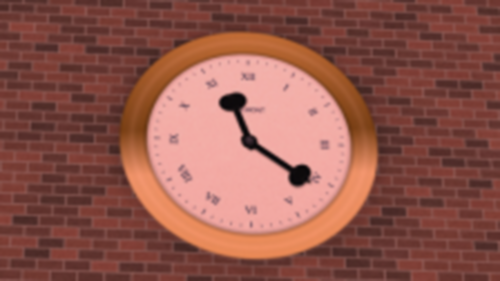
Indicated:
11:21
